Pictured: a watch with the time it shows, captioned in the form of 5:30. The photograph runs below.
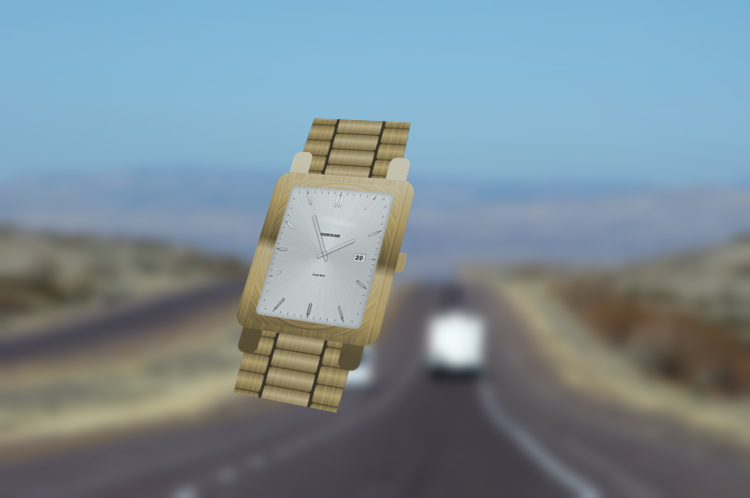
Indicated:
1:55
